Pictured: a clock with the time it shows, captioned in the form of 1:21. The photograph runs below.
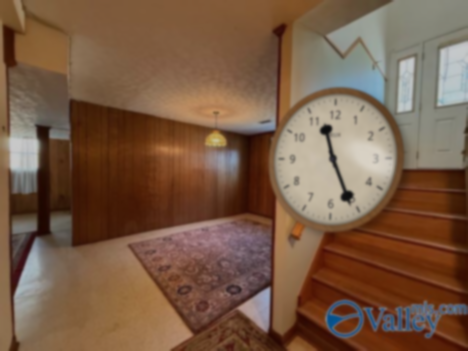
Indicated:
11:26
